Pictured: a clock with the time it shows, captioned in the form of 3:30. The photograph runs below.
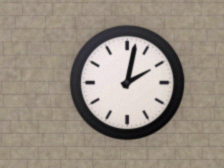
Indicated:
2:02
